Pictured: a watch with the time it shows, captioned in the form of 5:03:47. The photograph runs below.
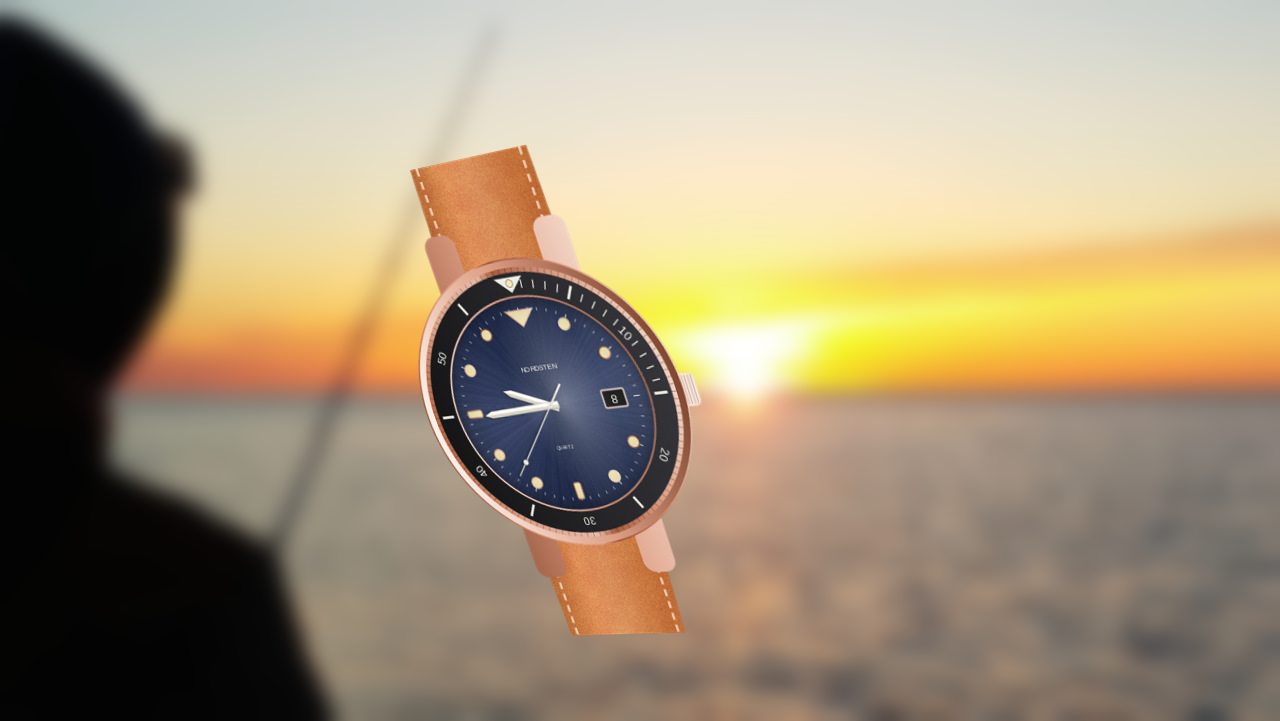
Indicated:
9:44:37
